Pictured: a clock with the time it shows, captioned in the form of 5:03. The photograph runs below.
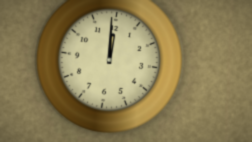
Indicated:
11:59
